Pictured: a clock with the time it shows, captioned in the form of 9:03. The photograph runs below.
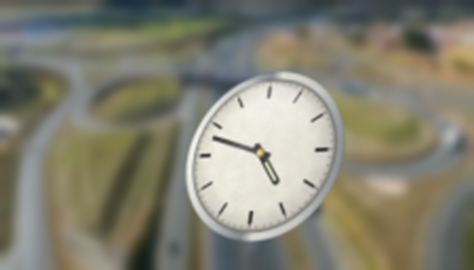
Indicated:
4:48
